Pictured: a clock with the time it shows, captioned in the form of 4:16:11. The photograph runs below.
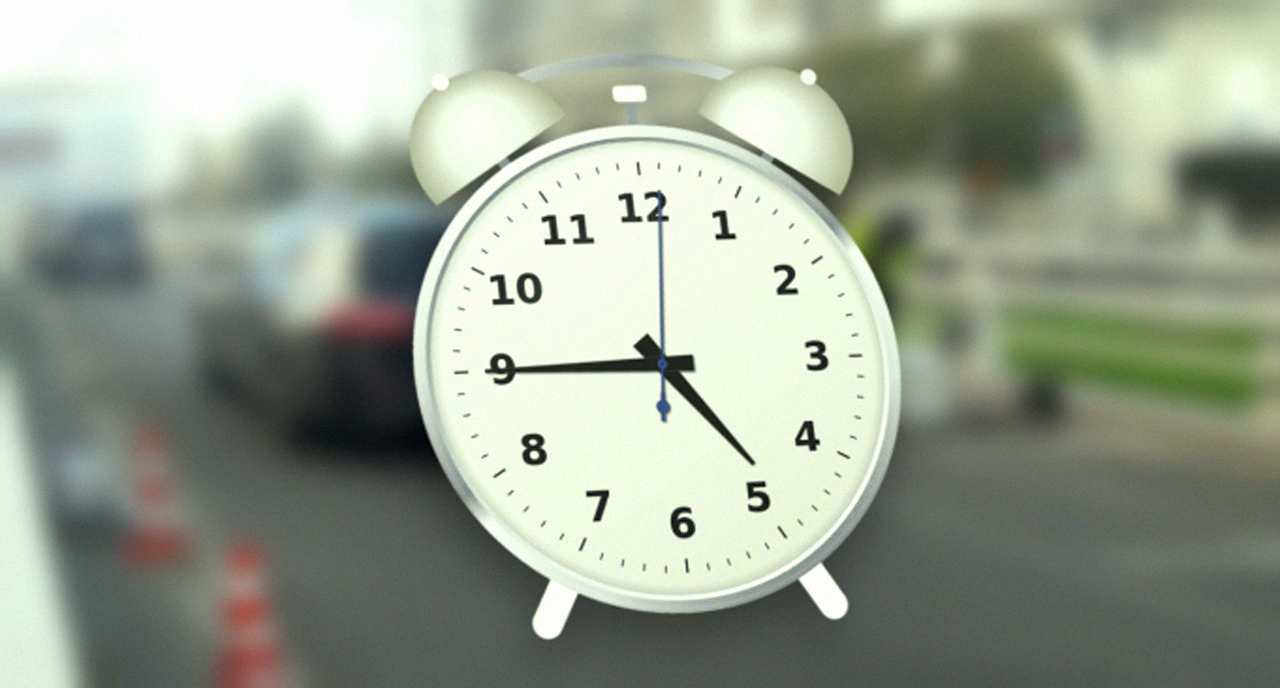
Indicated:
4:45:01
